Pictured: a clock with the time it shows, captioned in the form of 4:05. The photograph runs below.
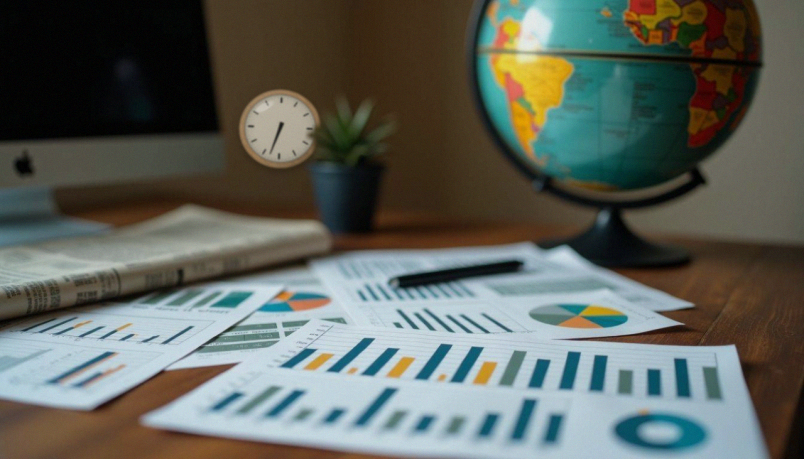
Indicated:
6:33
